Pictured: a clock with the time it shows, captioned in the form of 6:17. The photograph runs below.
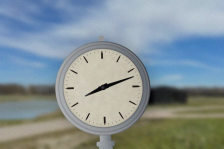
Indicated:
8:12
